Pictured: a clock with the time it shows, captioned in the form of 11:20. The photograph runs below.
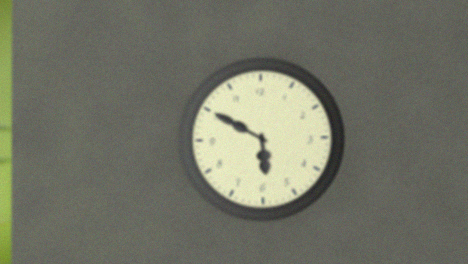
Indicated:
5:50
